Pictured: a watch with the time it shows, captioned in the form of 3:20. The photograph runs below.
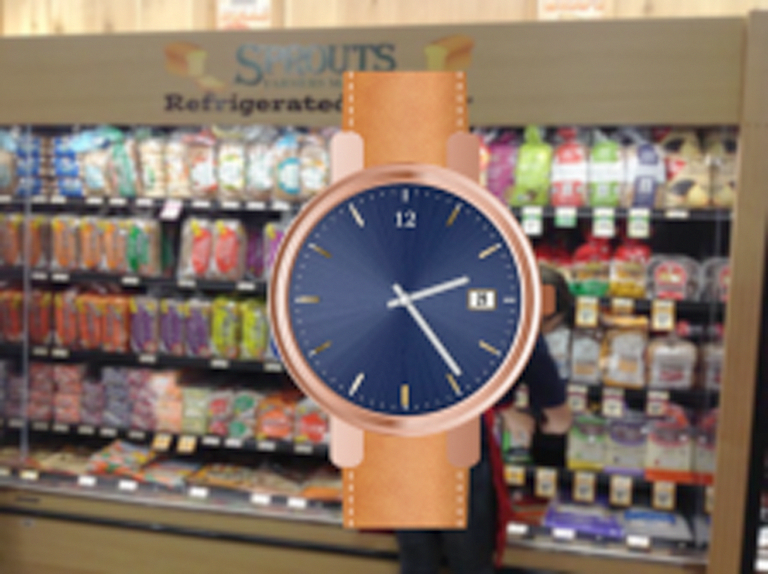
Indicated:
2:24
